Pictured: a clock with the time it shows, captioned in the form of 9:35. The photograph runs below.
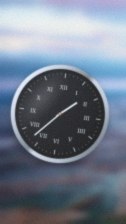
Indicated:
1:37
